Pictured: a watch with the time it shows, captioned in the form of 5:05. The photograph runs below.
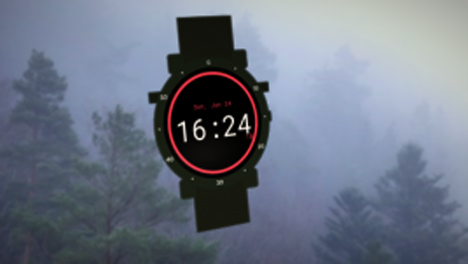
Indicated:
16:24
